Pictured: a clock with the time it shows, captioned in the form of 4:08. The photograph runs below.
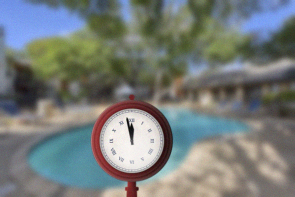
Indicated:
11:58
